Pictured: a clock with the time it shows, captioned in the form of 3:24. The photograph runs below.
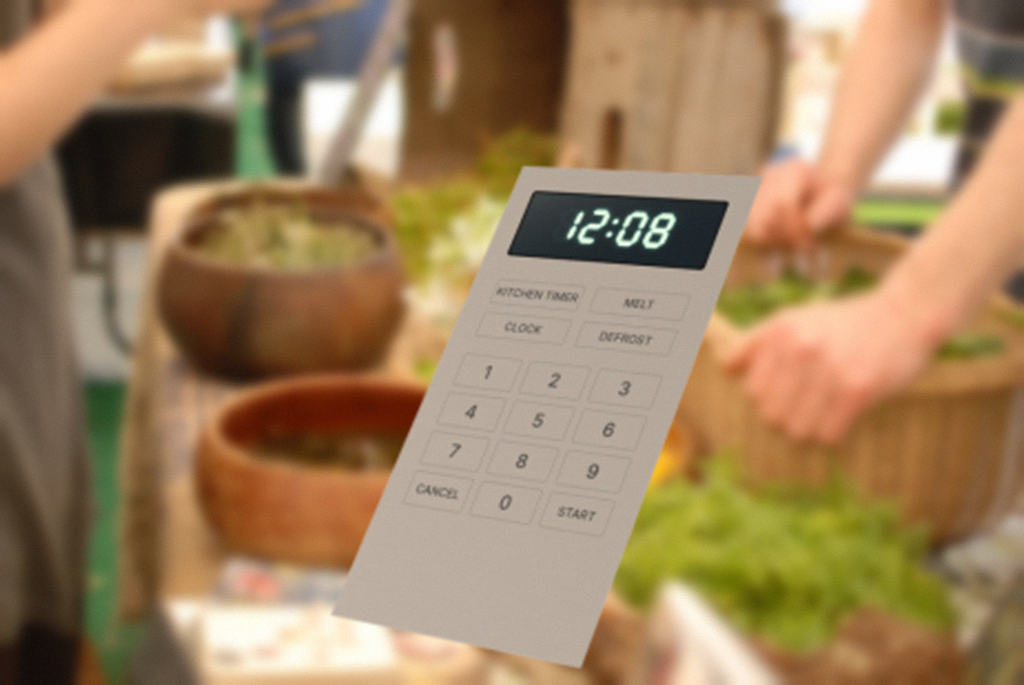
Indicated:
12:08
